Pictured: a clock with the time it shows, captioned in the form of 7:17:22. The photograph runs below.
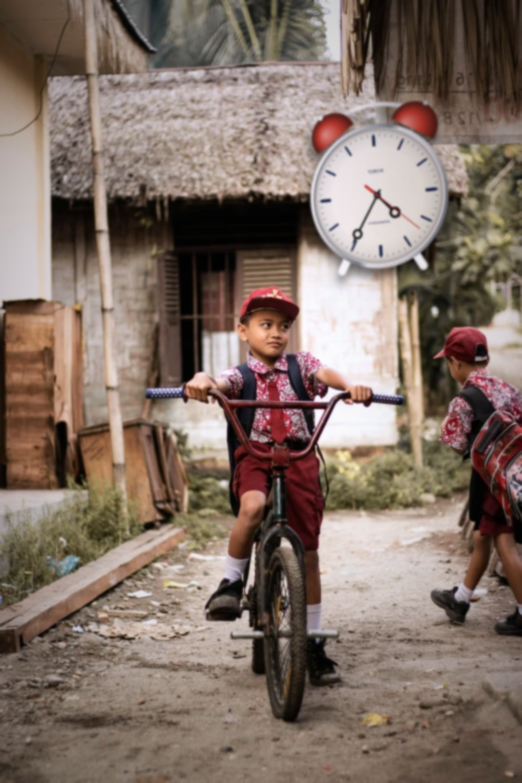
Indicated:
4:35:22
